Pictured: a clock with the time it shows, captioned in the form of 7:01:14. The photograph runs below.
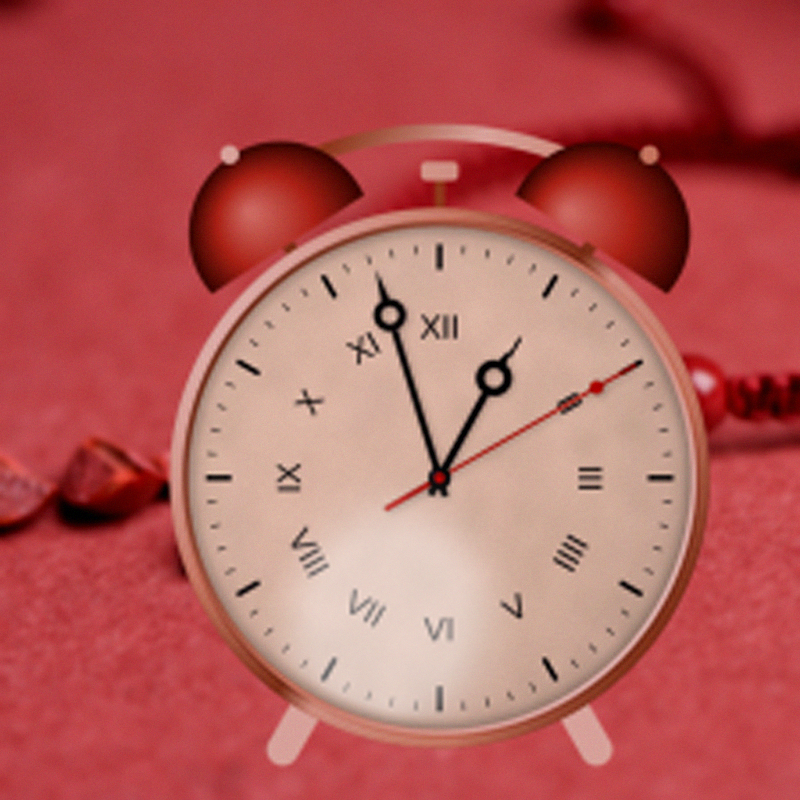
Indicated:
12:57:10
